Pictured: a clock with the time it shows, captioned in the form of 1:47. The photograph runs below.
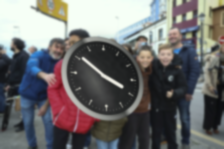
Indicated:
3:51
